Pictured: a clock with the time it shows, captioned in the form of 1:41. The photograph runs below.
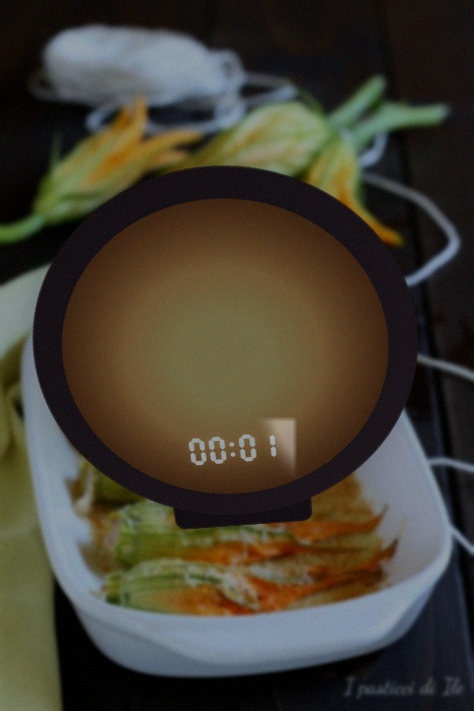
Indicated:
0:01
